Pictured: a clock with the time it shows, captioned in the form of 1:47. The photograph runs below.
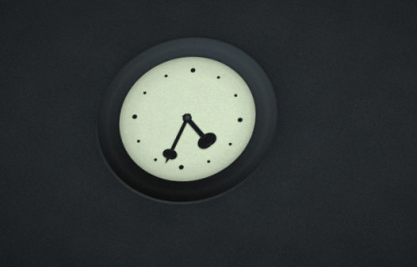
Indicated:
4:33
